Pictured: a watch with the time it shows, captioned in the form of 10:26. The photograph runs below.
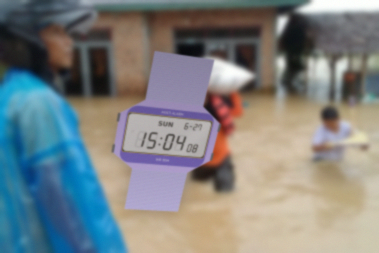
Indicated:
15:04
